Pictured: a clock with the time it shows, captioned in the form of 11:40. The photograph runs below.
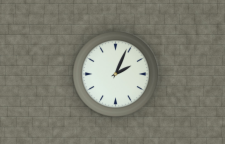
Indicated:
2:04
